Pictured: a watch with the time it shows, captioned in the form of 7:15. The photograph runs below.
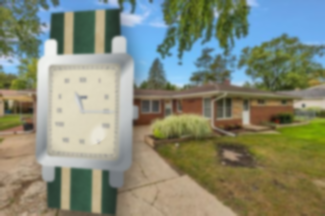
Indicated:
11:15
